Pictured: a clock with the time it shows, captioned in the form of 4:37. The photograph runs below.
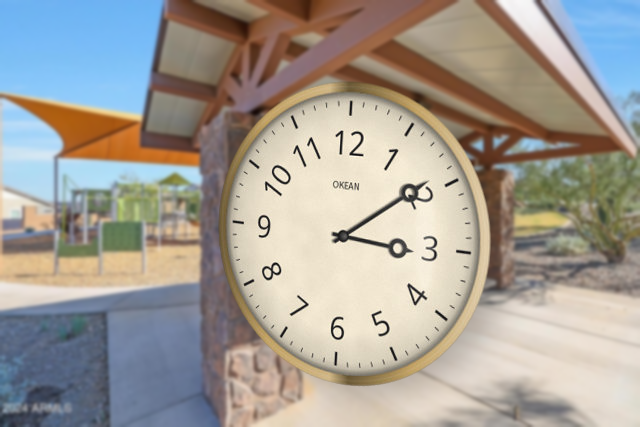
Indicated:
3:09
